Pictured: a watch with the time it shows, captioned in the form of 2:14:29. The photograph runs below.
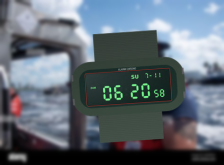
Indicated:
6:20:58
